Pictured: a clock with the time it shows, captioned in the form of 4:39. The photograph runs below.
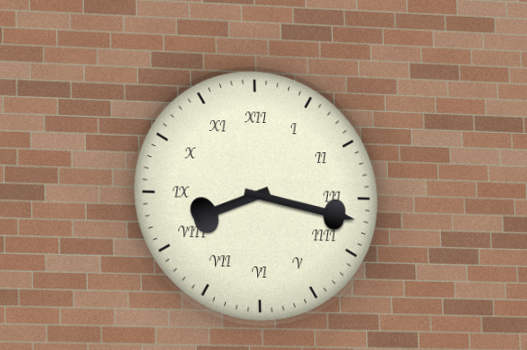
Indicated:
8:17
